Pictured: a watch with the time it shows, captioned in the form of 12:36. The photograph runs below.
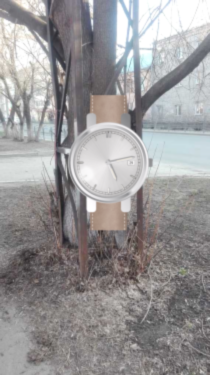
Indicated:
5:13
